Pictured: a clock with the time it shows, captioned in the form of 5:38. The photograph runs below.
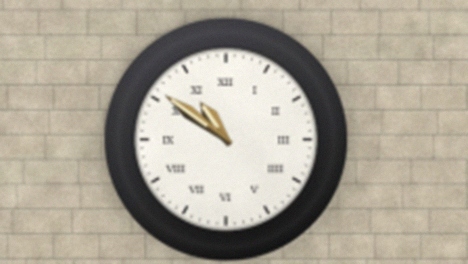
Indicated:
10:51
